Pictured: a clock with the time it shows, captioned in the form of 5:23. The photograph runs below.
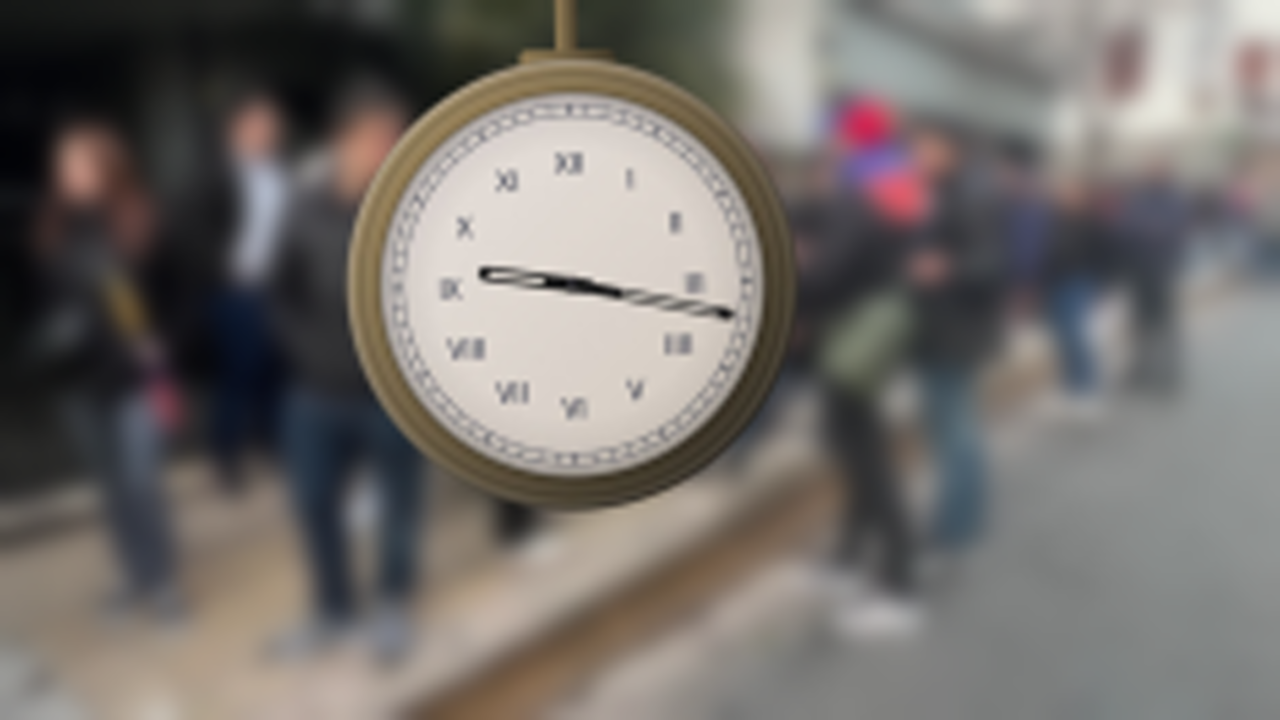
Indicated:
9:17
